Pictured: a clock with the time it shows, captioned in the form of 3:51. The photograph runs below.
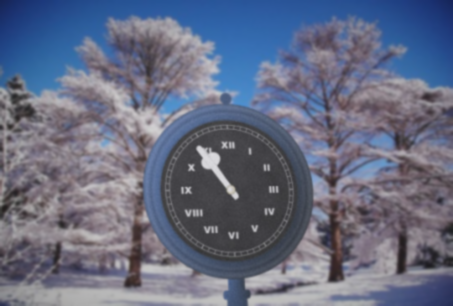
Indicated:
10:54
